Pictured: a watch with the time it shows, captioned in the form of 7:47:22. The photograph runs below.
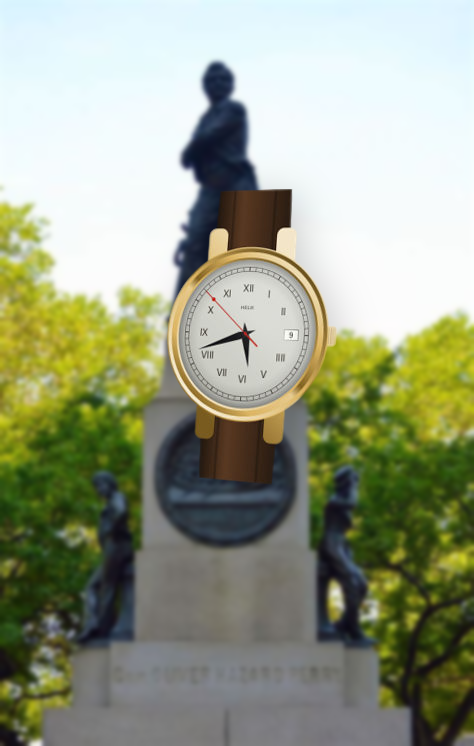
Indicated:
5:41:52
